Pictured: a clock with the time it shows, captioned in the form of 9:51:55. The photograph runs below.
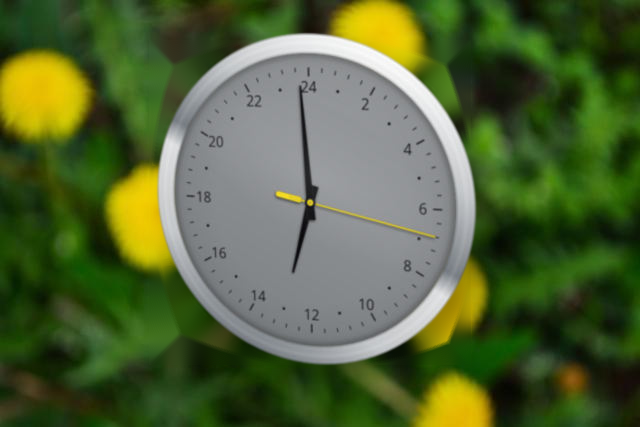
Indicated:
12:59:17
